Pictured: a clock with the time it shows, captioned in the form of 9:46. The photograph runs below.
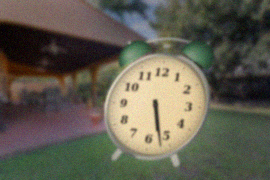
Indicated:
5:27
